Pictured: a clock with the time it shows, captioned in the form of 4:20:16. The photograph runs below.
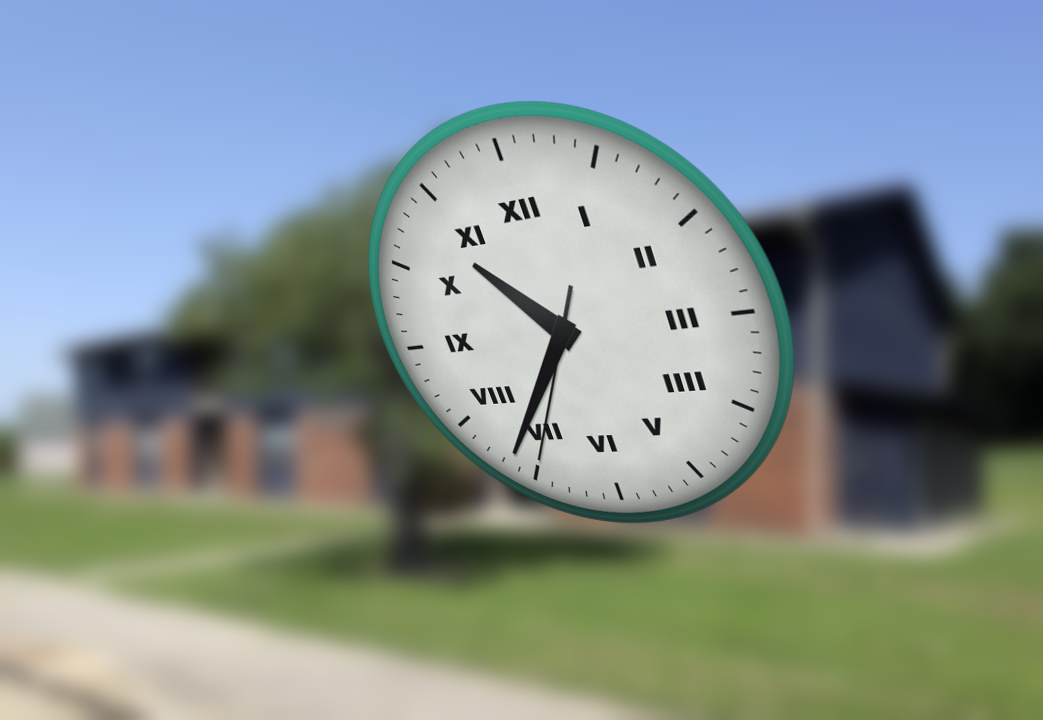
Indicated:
10:36:35
